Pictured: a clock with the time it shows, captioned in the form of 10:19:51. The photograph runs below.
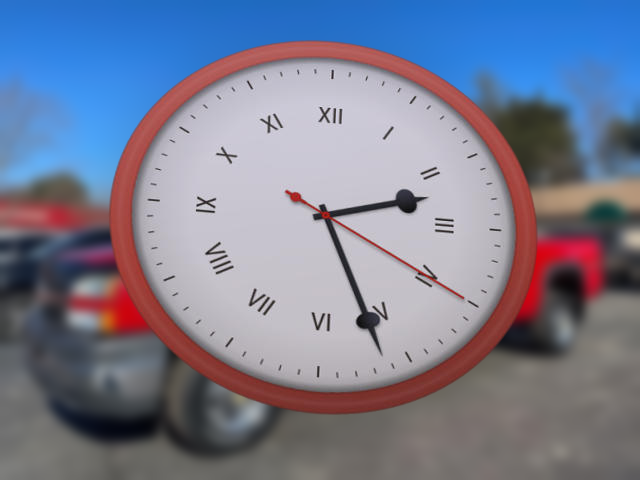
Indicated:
2:26:20
